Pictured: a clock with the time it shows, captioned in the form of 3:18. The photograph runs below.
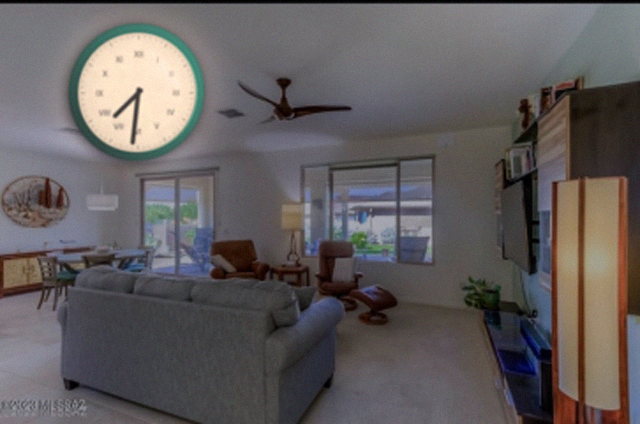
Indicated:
7:31
